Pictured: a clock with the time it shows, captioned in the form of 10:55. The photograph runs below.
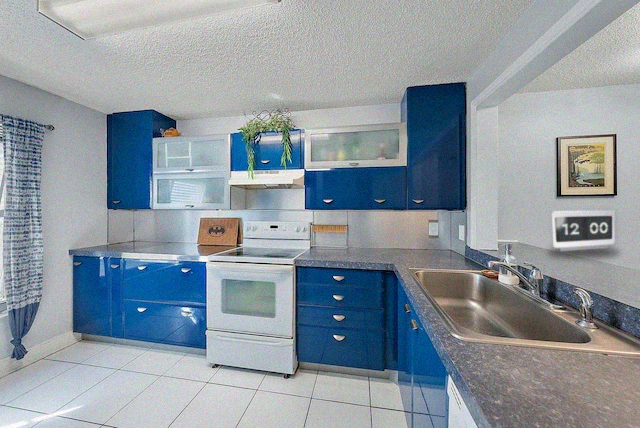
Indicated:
12:00
